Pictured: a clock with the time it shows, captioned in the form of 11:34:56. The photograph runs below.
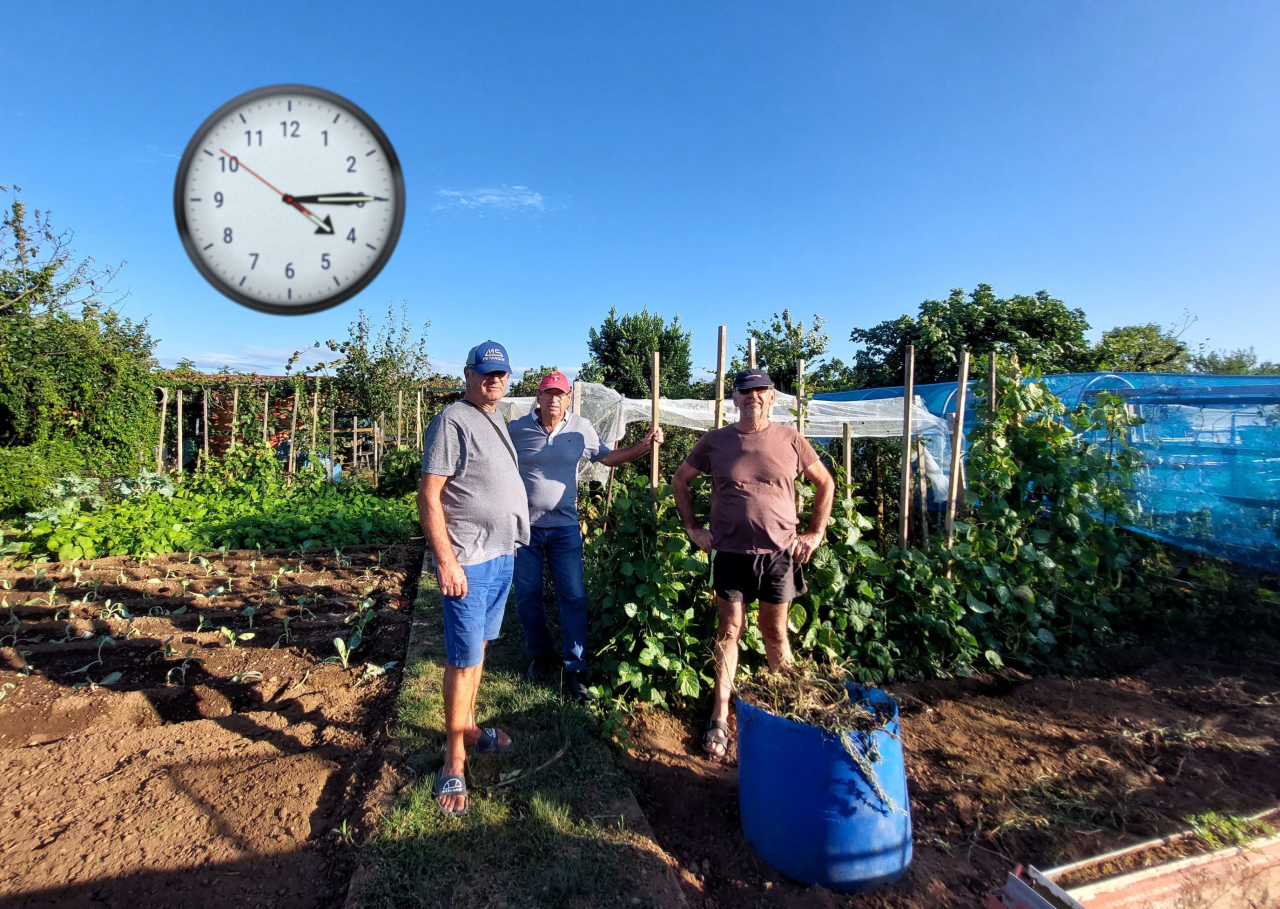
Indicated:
4:14:51
